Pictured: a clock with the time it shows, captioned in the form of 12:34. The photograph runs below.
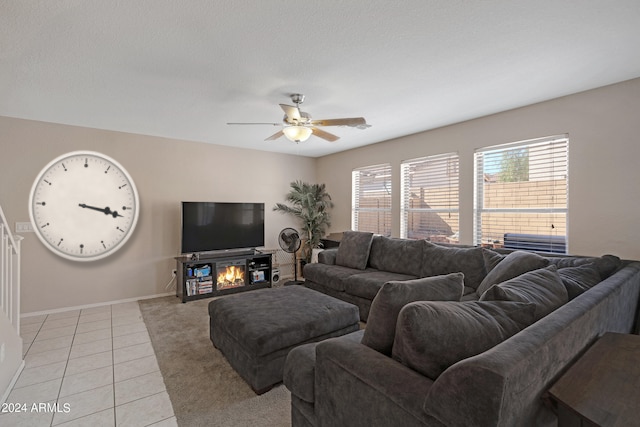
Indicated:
3:17
